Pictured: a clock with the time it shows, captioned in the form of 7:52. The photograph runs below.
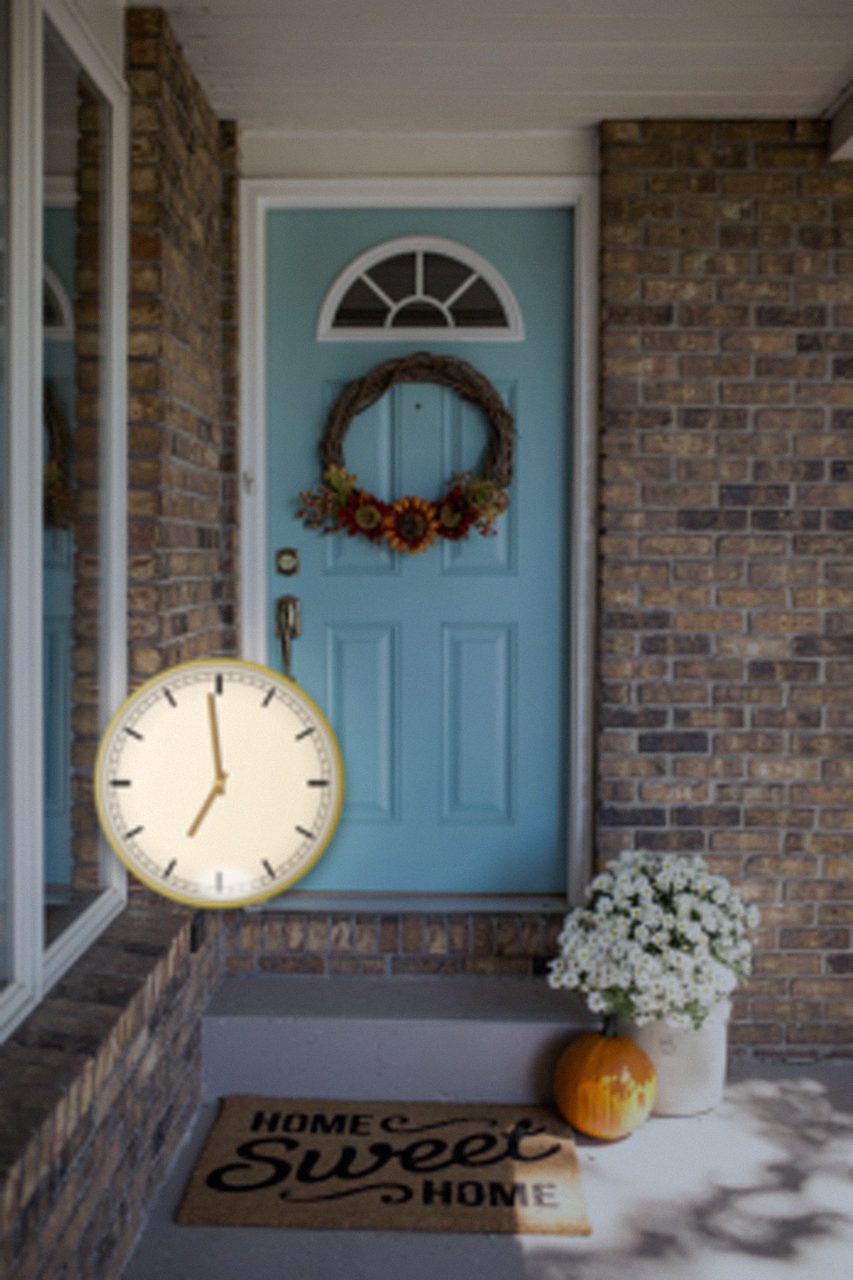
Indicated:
6:59
